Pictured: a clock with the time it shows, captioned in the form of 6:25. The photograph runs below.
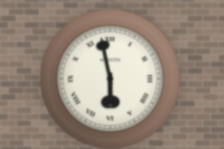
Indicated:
5:58
